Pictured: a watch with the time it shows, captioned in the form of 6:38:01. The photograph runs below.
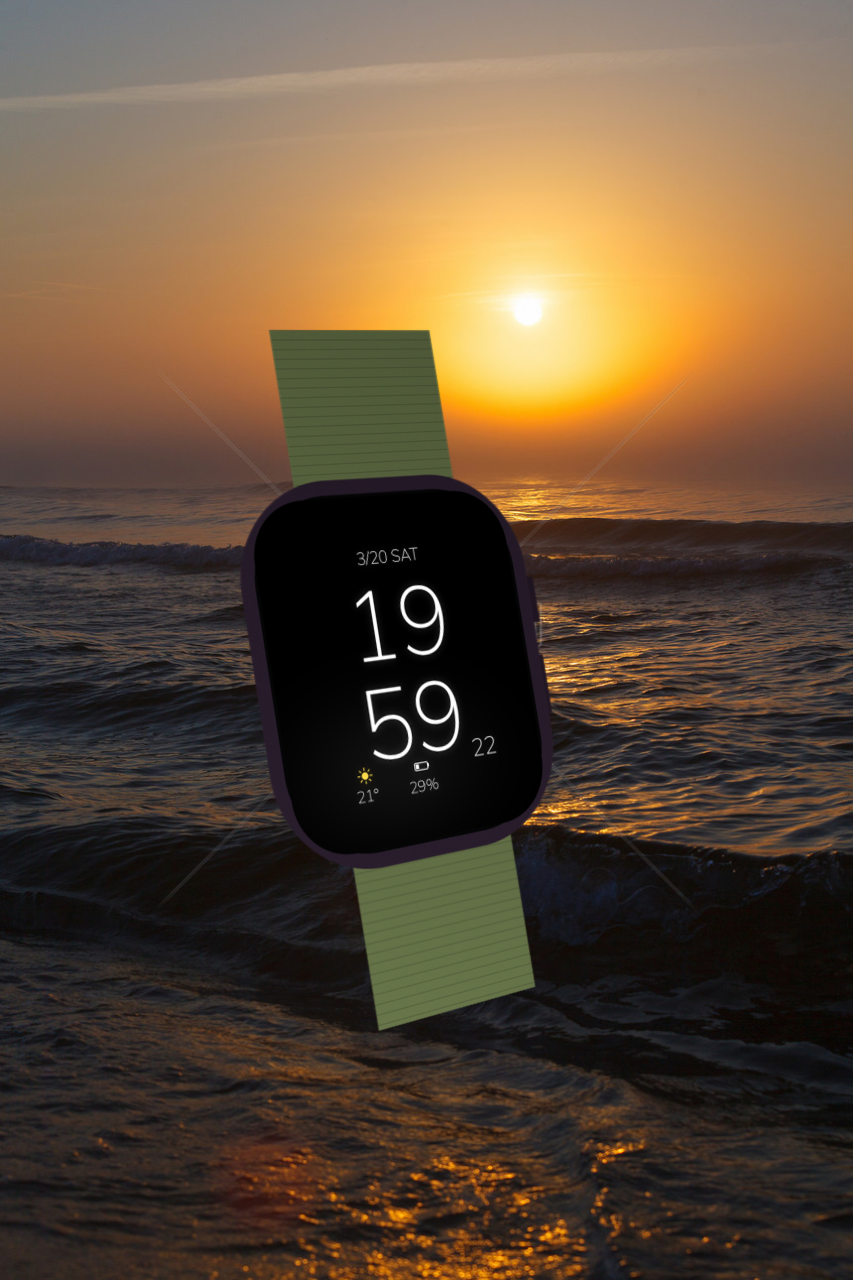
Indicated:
19:59:22
